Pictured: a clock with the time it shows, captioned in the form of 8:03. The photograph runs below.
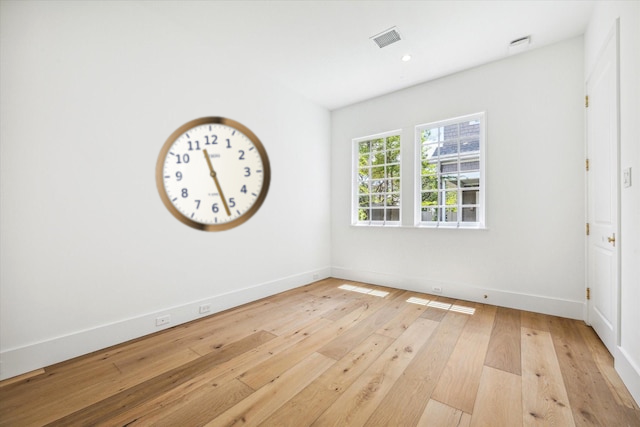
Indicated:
11:27
